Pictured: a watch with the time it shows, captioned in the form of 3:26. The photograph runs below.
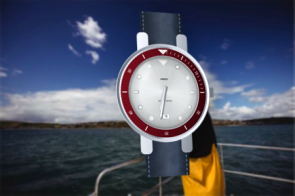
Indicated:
6:32
